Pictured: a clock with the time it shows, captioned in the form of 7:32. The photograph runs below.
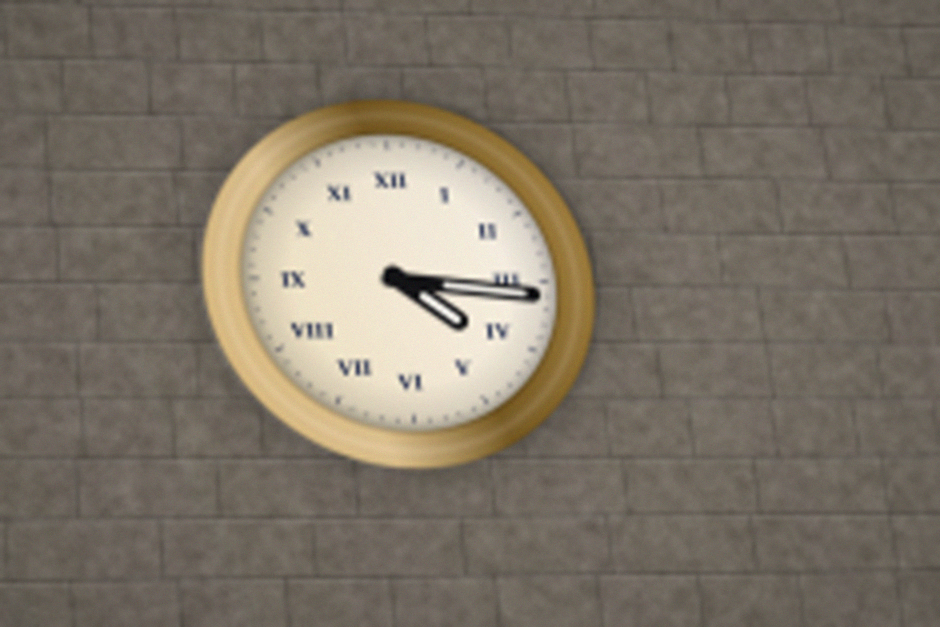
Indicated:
4:16
